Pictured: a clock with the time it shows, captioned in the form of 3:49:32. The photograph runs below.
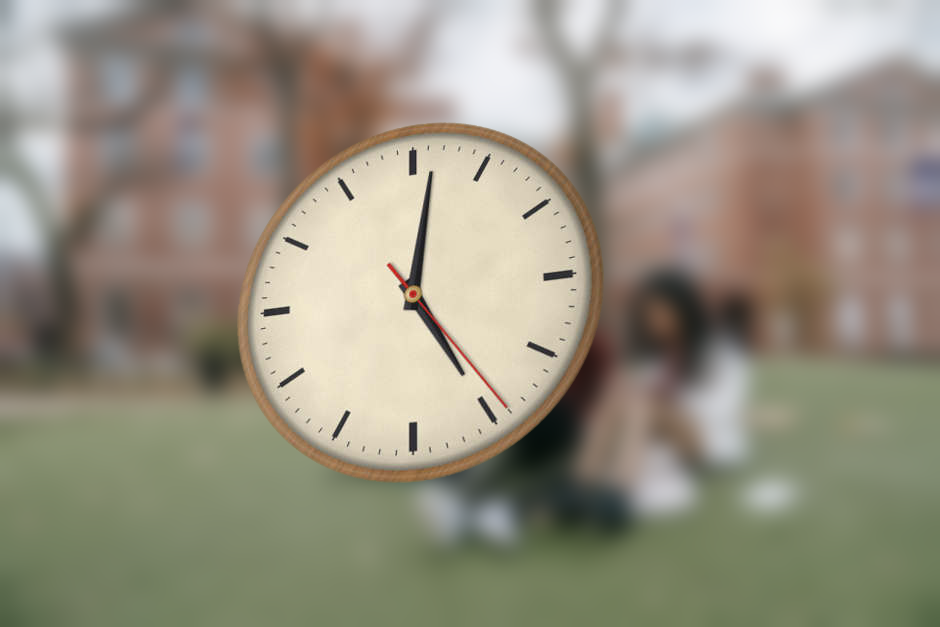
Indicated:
5:01:24
